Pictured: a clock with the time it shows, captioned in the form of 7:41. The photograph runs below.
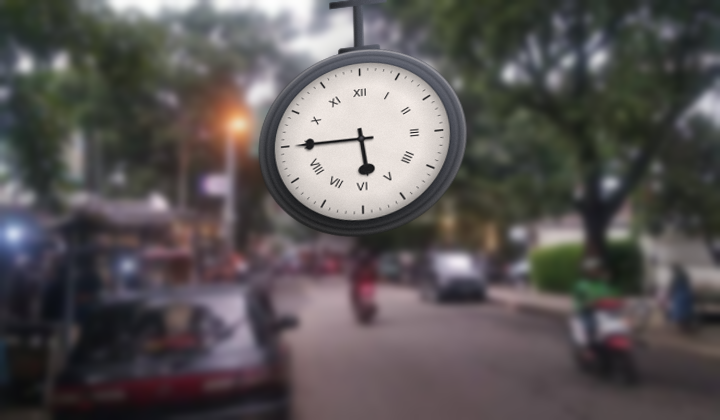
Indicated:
5:45
